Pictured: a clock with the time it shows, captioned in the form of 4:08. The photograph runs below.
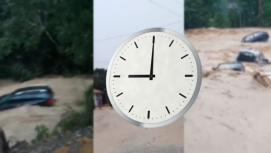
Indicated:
9:00
